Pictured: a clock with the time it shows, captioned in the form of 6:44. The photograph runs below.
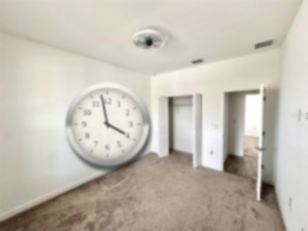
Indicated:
3:58
